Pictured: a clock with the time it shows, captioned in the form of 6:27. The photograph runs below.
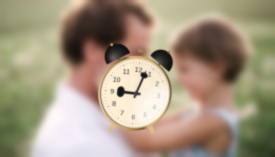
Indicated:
9:03
